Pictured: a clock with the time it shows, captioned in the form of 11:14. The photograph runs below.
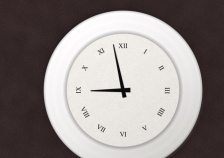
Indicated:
8:58
